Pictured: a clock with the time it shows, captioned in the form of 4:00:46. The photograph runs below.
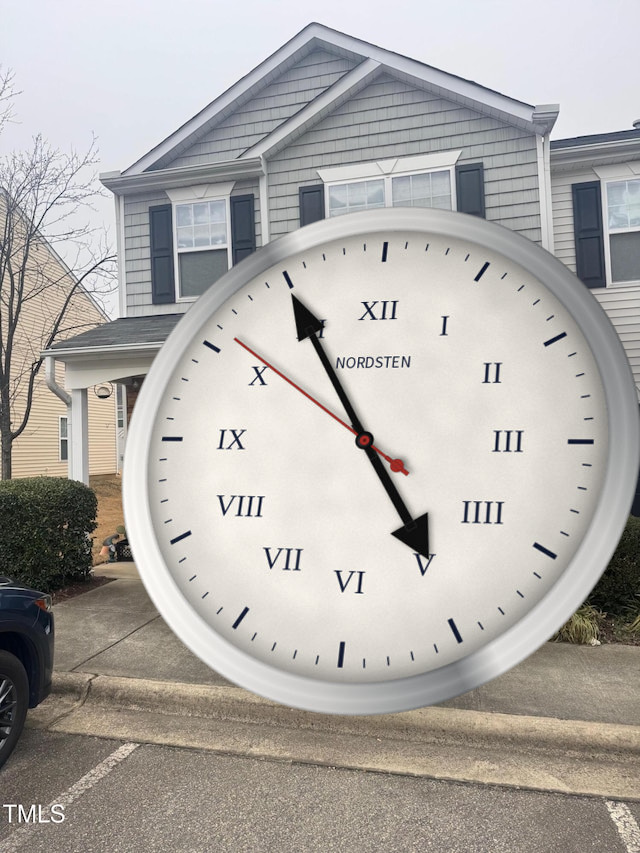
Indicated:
4:54:51
